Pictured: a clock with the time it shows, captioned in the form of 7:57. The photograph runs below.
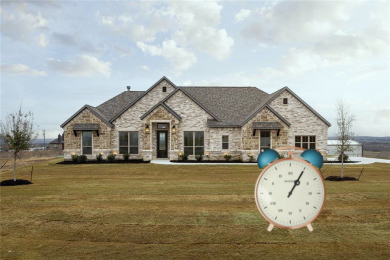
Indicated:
1:05
